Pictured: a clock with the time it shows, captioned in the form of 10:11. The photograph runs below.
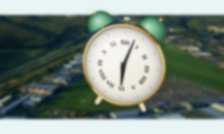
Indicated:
6:03
